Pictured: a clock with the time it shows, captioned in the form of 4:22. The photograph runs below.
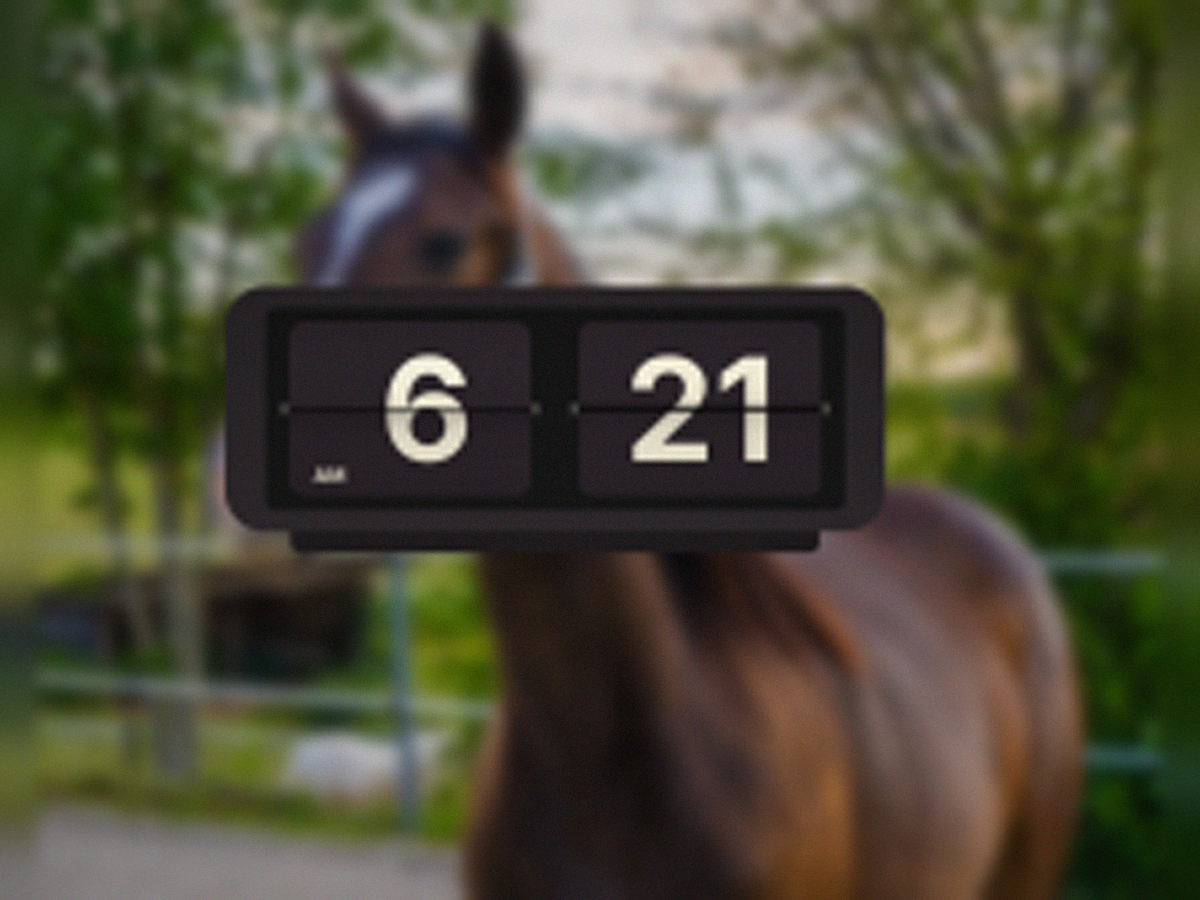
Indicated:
6:21
